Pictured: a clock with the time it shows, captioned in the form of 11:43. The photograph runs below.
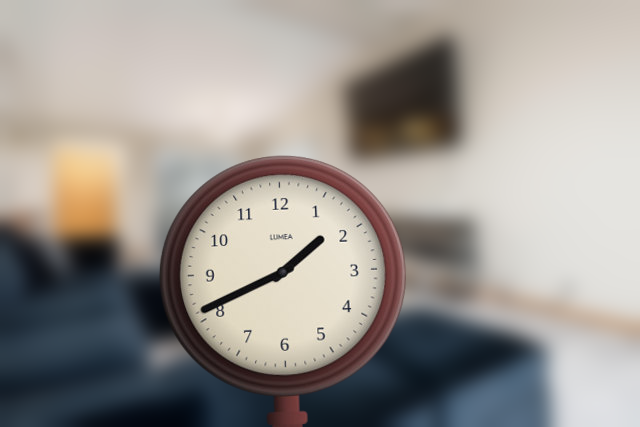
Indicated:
1:41
